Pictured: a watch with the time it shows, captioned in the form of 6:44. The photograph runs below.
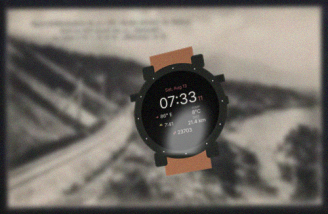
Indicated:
7:33
